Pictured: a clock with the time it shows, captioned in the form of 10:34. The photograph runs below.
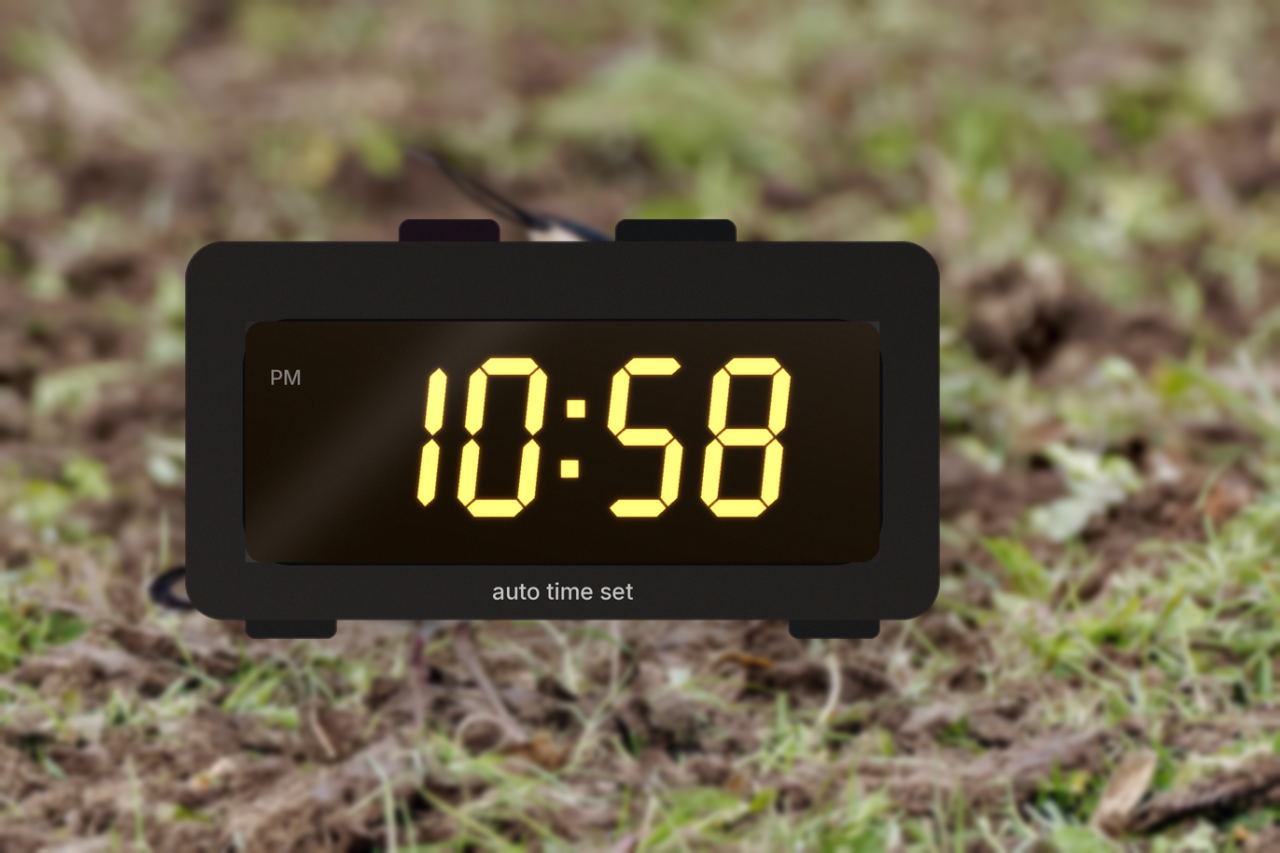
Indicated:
10:58
